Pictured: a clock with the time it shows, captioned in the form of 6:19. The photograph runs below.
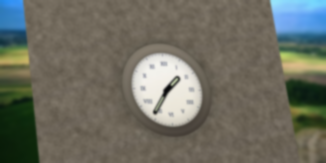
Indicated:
1:36
